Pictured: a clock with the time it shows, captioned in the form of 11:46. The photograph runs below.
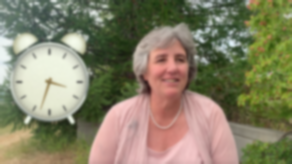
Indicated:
3:33
